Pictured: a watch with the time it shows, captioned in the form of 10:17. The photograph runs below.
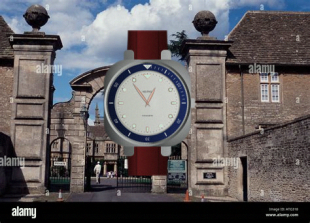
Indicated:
12:54
